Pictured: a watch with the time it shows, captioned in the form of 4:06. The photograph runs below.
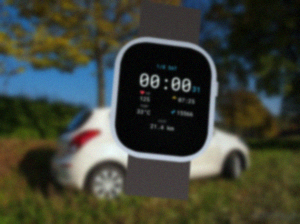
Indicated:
0:00
